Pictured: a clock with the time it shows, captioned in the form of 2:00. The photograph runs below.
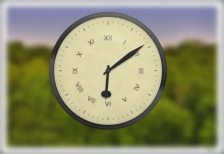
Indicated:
6:09
